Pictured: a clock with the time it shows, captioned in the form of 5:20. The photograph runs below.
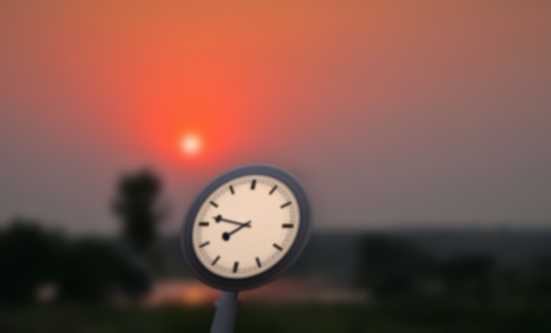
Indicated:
7:47
